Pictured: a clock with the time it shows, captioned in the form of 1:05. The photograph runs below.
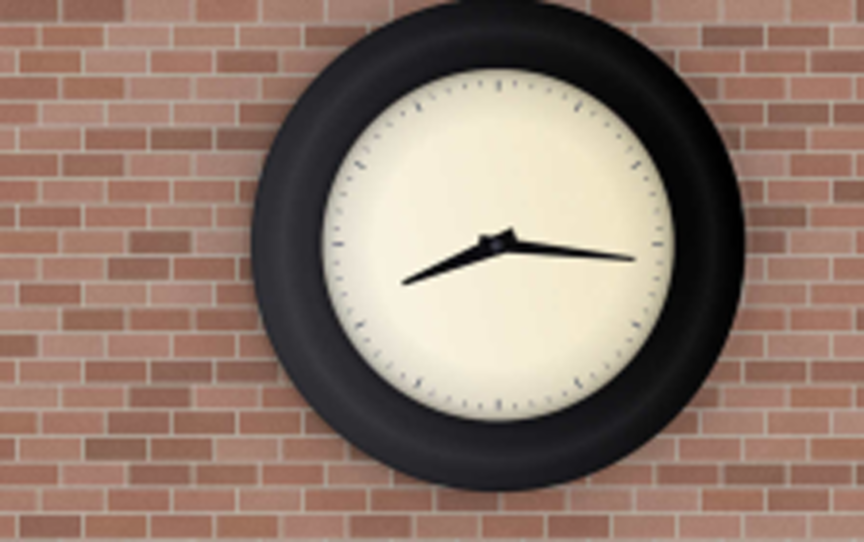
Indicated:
8:16
